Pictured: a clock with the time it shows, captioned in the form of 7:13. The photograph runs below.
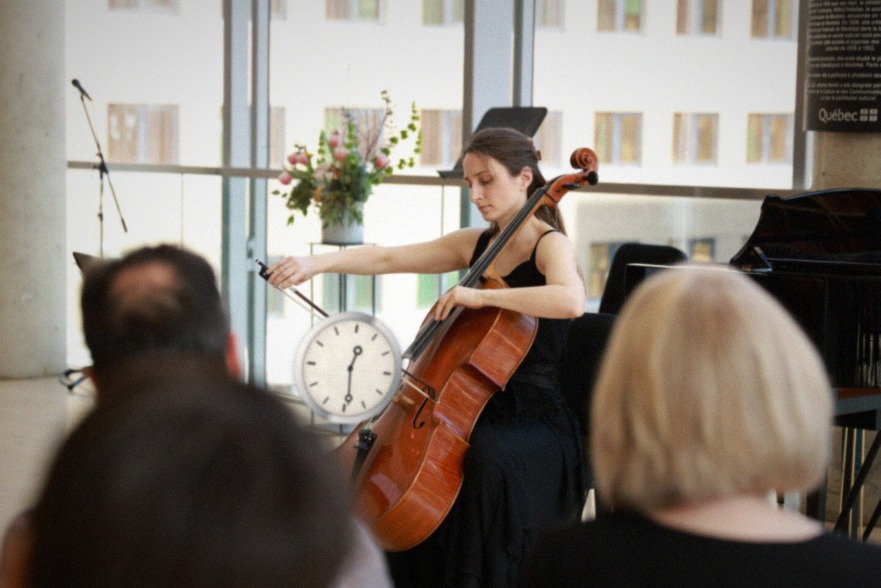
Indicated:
12:29
